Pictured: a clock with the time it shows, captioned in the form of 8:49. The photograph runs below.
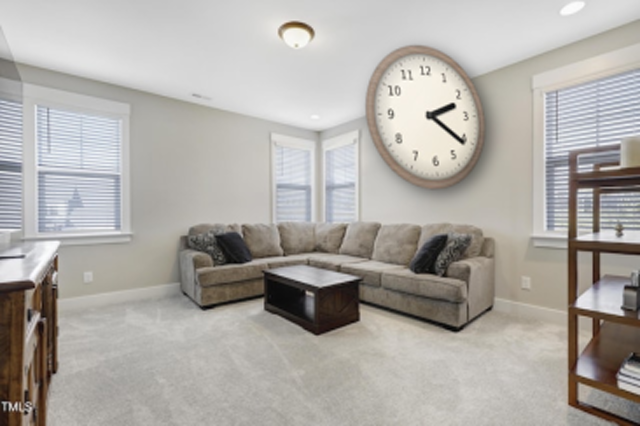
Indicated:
2:21
